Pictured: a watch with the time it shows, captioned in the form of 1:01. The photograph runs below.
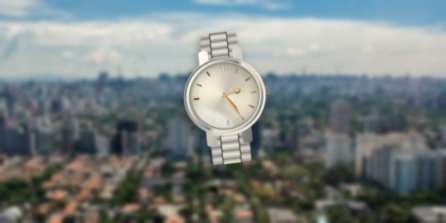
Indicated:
2:25
